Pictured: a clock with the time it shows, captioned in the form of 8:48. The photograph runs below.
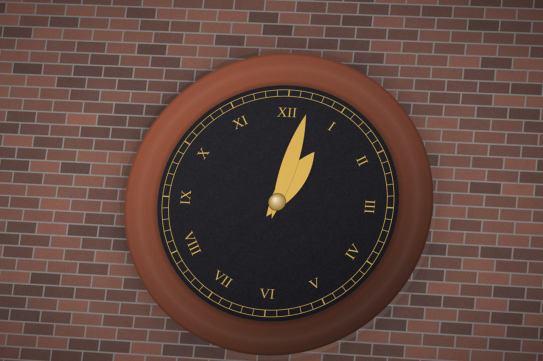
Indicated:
1:02
